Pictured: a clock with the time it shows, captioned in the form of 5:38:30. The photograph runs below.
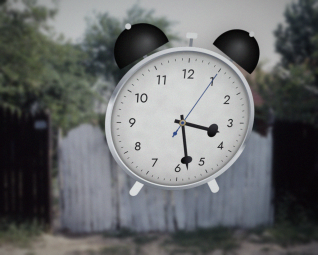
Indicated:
3:28:05
